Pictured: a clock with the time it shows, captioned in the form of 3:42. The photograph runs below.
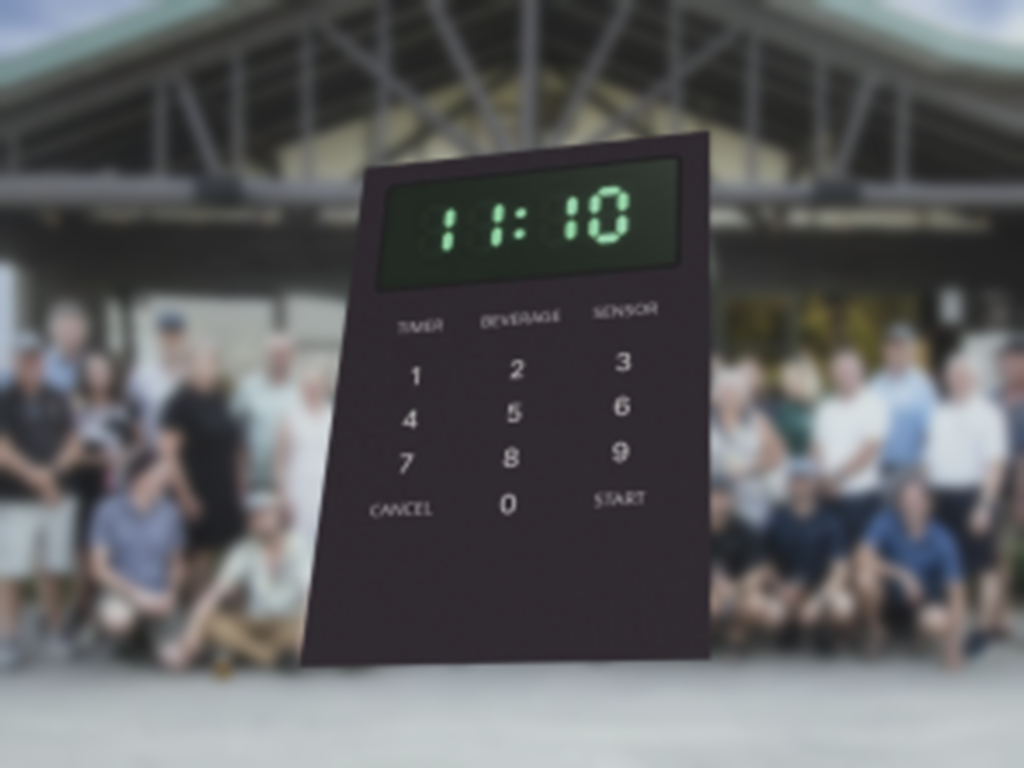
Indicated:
11:10
